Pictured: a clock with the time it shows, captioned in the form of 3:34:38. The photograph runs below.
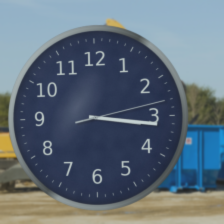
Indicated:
3:16:13
